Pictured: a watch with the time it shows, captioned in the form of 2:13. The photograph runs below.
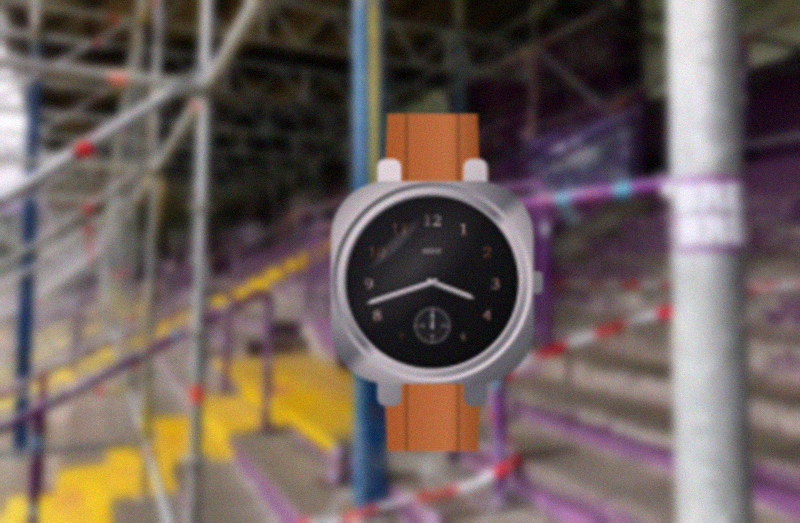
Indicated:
3:42
